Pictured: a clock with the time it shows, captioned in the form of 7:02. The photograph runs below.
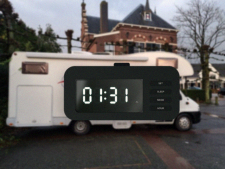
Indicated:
1:31
